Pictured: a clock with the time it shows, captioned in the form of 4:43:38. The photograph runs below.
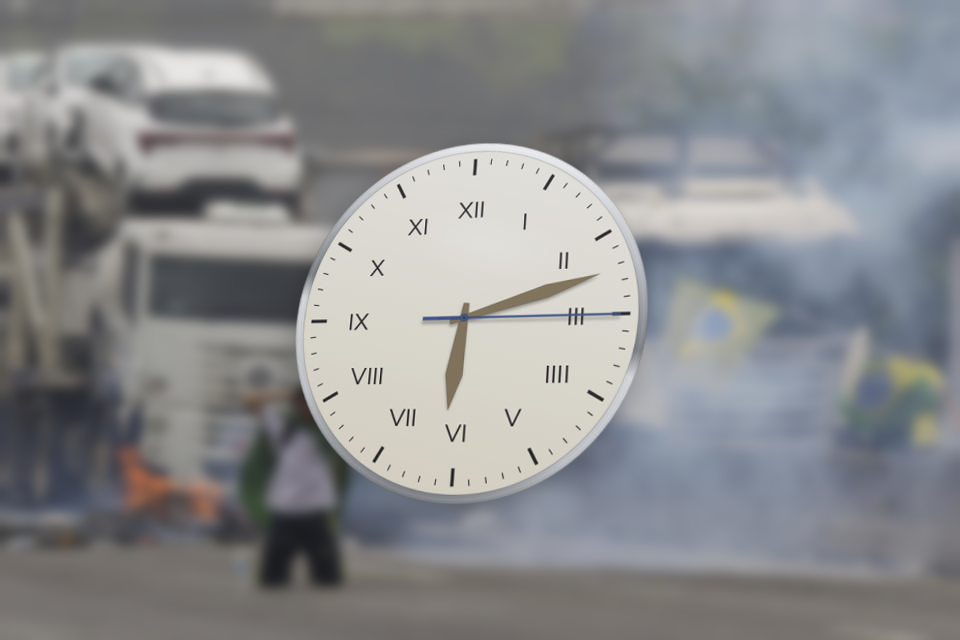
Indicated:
6:12:15
